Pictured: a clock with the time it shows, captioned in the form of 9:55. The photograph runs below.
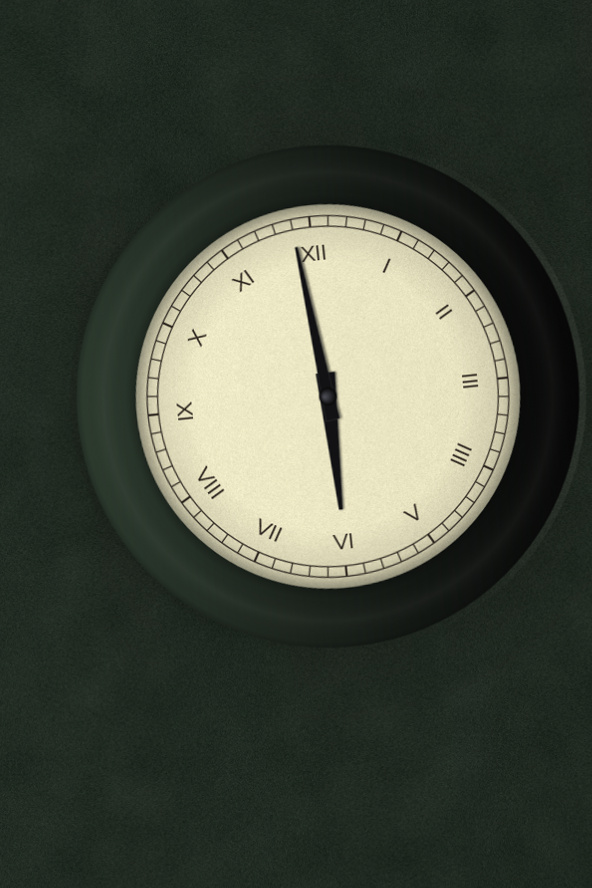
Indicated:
5:59
